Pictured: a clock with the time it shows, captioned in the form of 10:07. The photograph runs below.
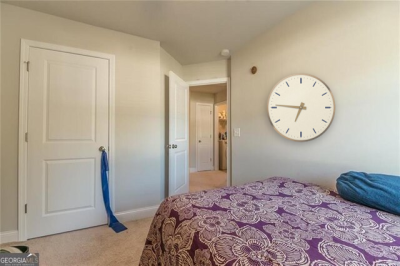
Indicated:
6:46
